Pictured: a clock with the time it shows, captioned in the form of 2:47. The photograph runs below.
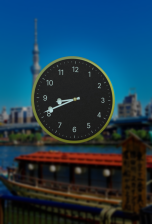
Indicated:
8:41
